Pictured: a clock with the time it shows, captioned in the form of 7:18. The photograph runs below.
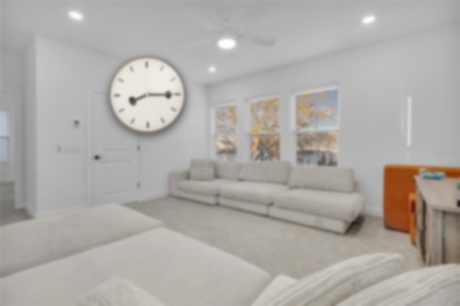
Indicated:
8:15
